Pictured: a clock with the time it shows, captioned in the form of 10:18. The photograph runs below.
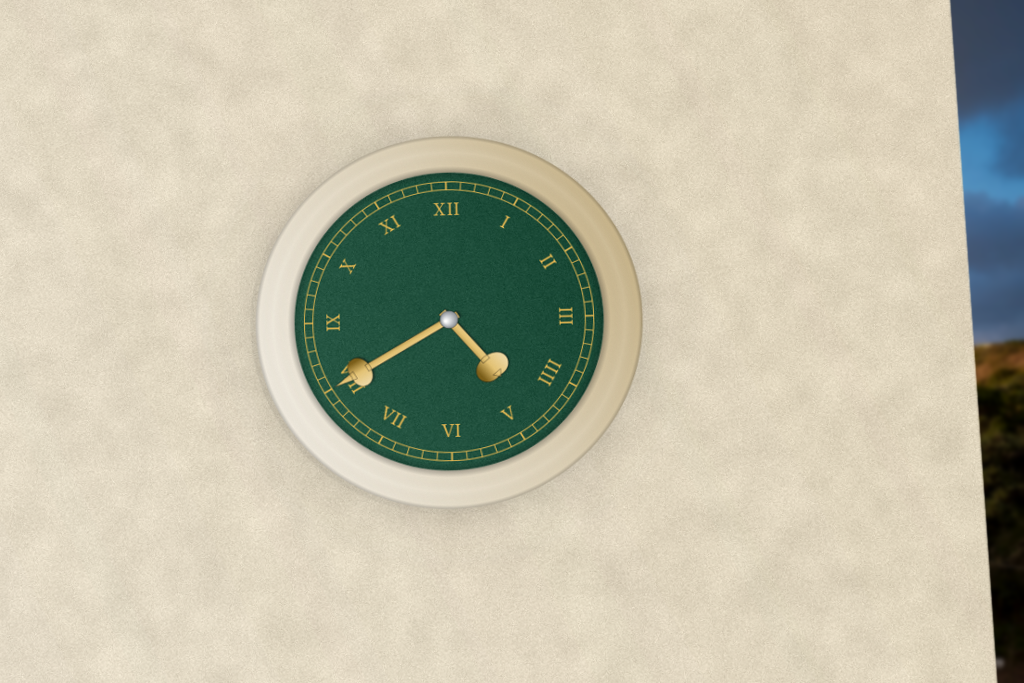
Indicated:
4:40
